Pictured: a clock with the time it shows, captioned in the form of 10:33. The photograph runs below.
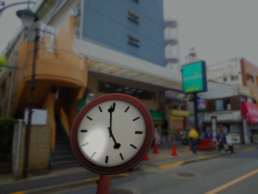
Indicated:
4:59
